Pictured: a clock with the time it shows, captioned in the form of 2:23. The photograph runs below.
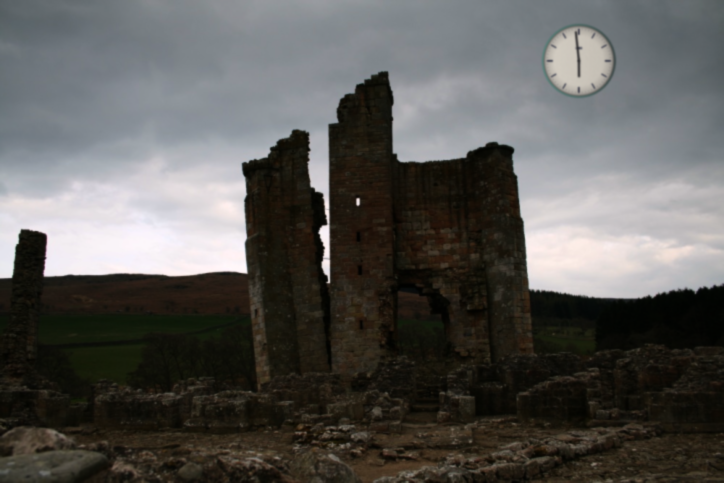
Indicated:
5:59
